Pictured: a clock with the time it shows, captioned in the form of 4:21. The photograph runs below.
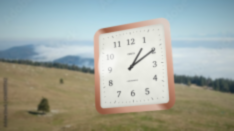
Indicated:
1:10
